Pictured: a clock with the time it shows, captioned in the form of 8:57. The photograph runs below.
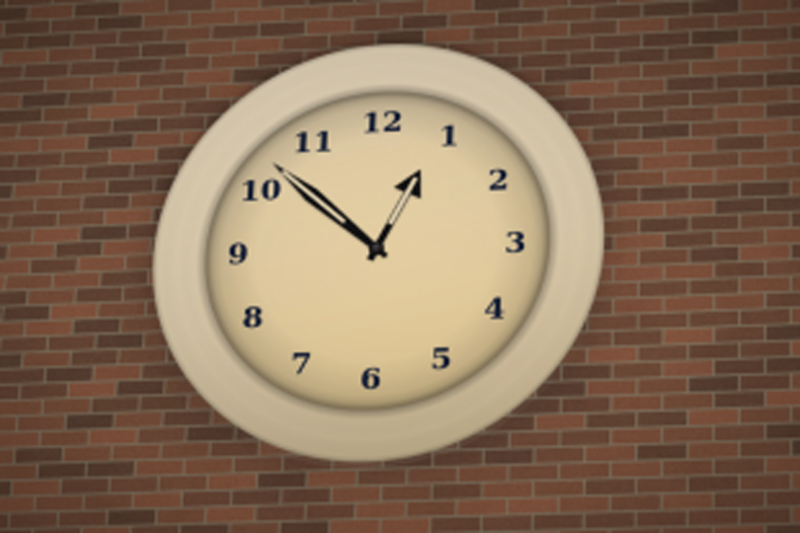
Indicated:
12:52
